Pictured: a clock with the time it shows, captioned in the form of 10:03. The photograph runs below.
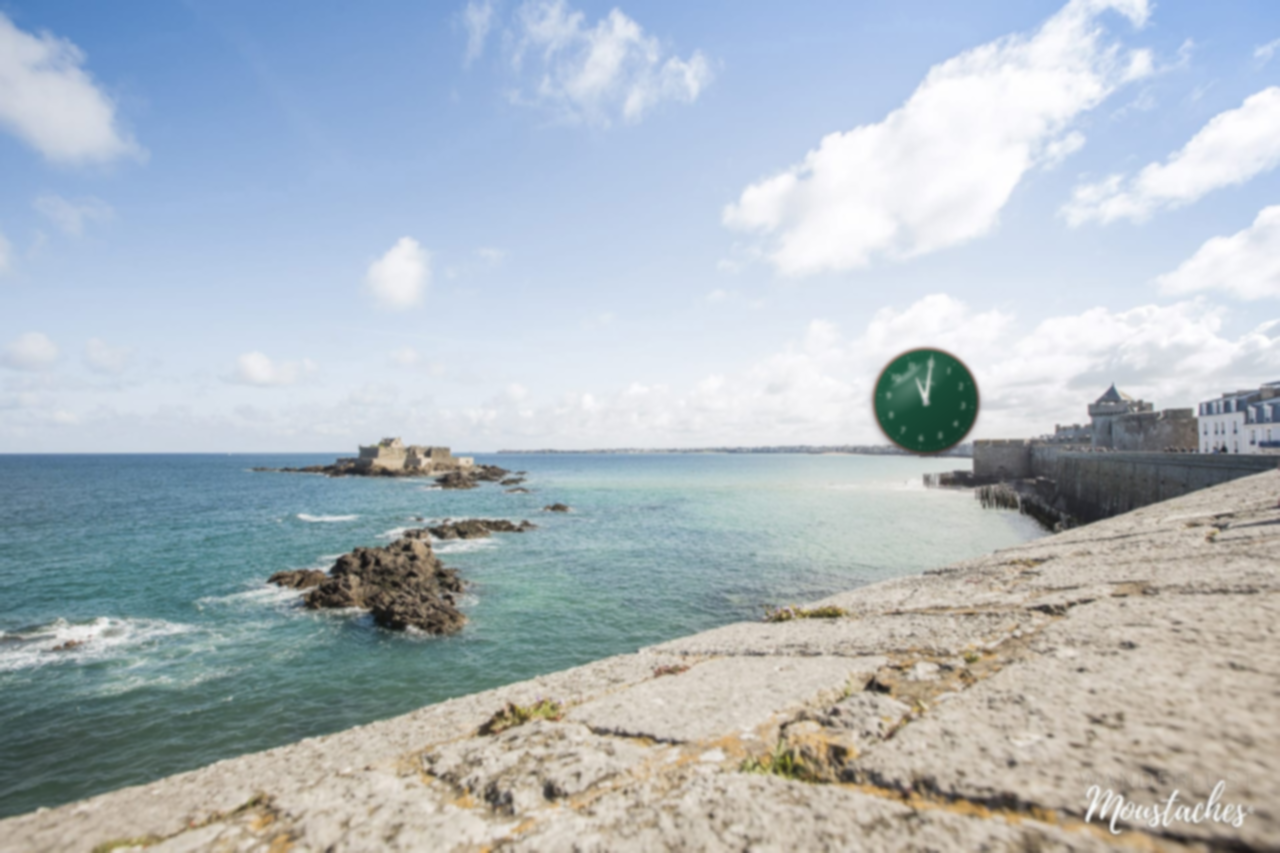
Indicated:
11:00
